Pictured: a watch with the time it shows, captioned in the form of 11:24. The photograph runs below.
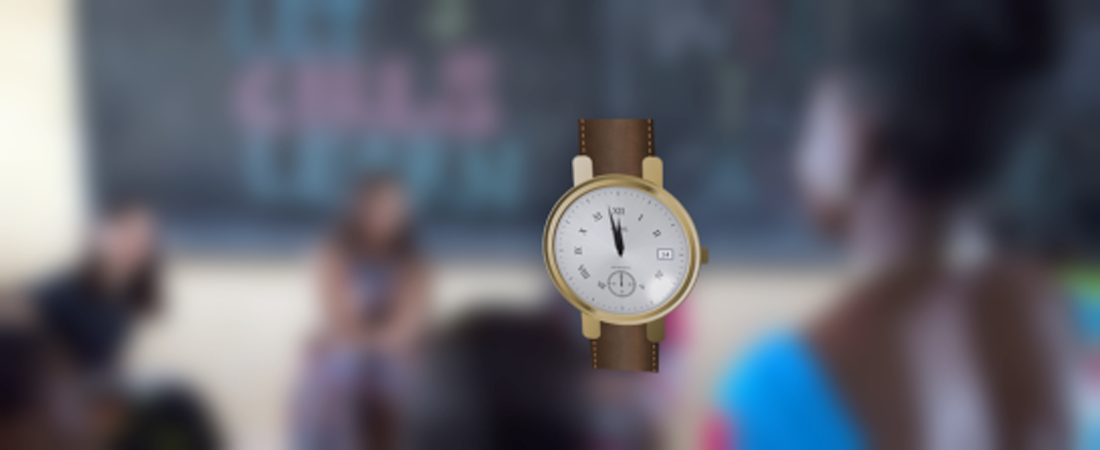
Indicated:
11:58
